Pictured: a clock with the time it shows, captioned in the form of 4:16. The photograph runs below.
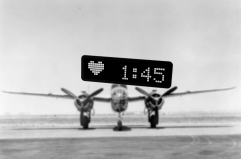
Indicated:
1:45
